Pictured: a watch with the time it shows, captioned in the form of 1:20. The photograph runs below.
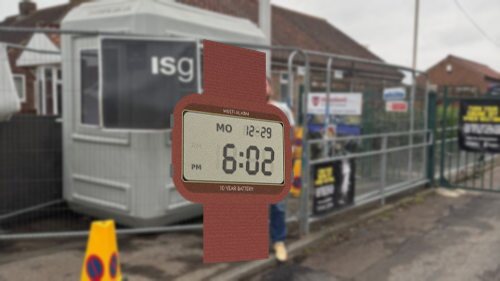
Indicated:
6:02
